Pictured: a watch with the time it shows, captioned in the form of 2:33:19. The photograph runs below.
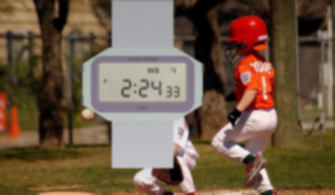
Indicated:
2:24:33
